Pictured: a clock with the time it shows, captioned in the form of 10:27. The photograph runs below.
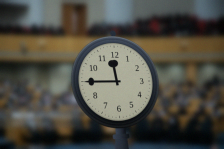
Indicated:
11:45
